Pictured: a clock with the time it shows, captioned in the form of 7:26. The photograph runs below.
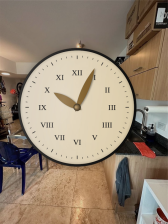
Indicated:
10:04
